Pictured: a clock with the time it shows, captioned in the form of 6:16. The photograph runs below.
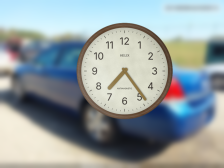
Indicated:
7:24
